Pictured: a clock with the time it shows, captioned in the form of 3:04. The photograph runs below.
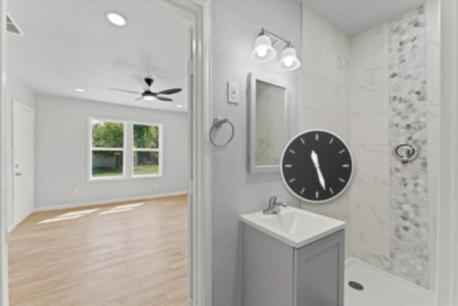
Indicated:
11:27
